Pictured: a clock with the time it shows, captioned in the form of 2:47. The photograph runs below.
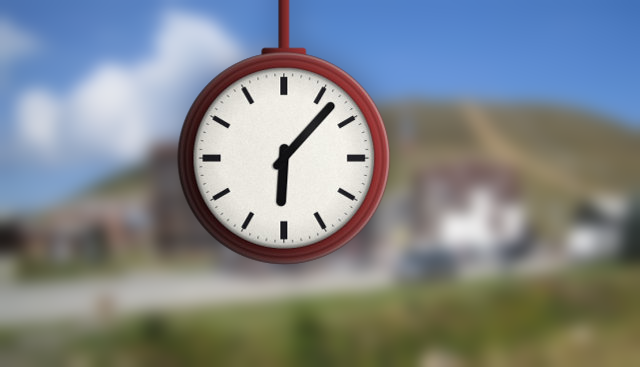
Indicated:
6:07
